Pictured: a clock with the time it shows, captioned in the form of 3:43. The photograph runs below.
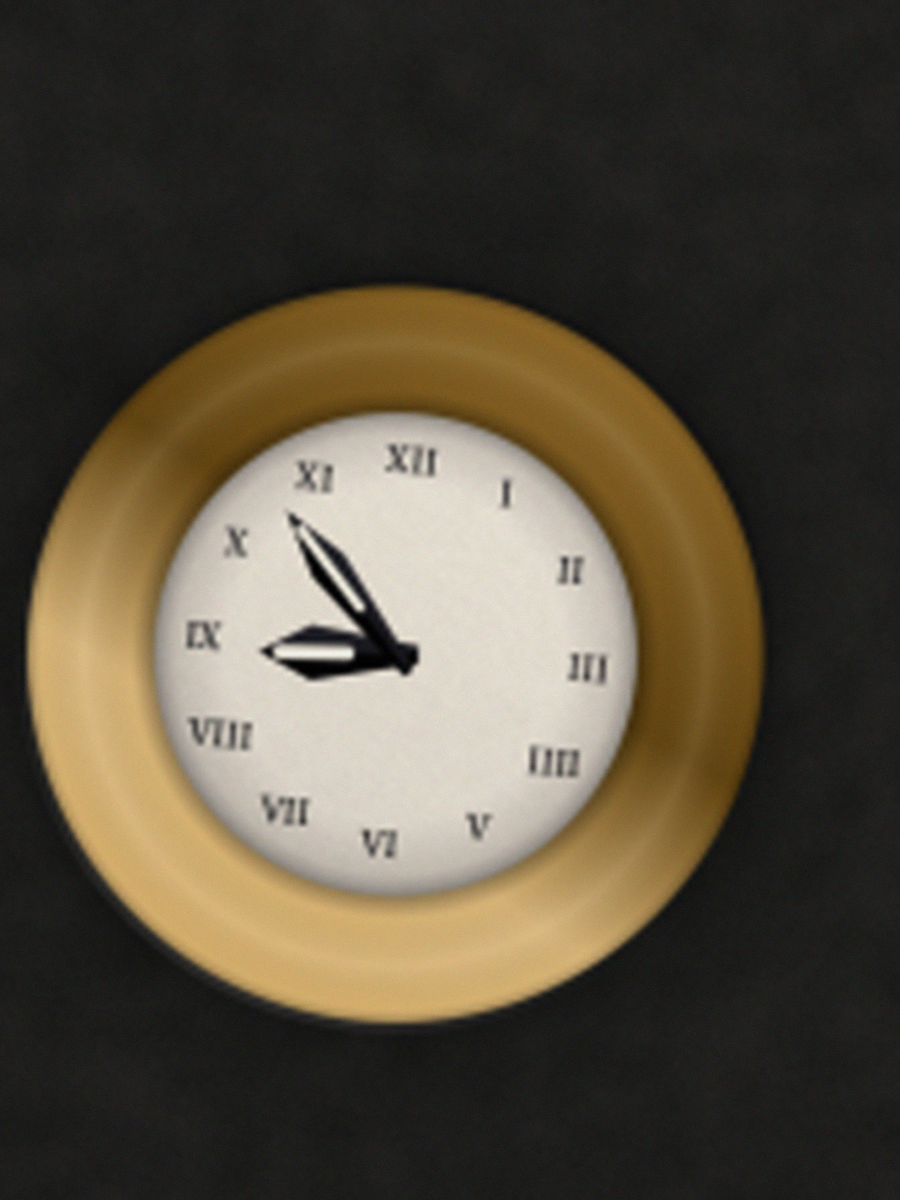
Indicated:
8:53
